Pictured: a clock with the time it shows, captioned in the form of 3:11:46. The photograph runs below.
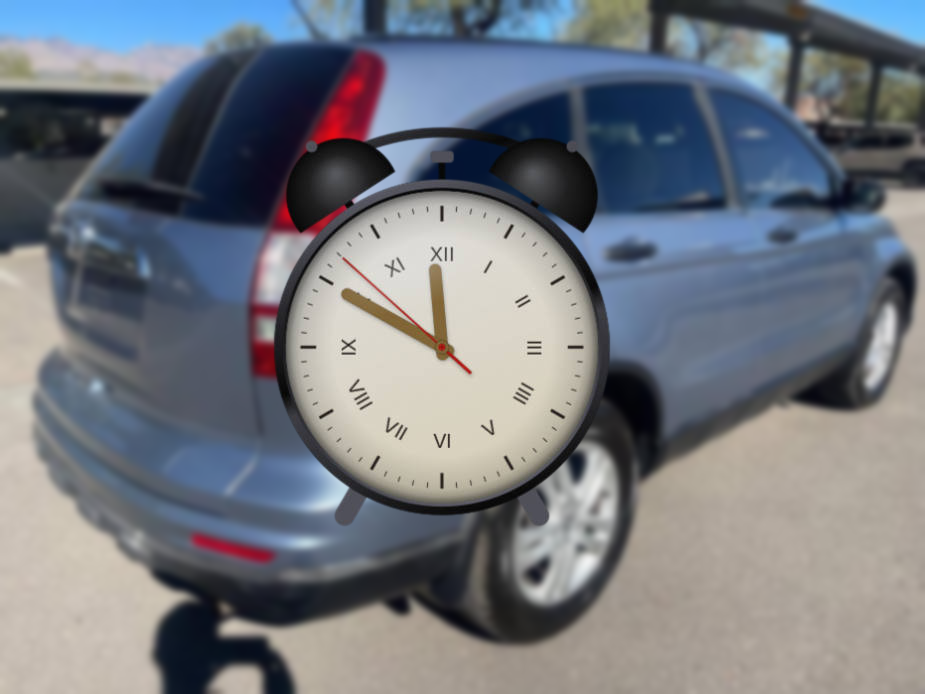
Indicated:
11:49:52
